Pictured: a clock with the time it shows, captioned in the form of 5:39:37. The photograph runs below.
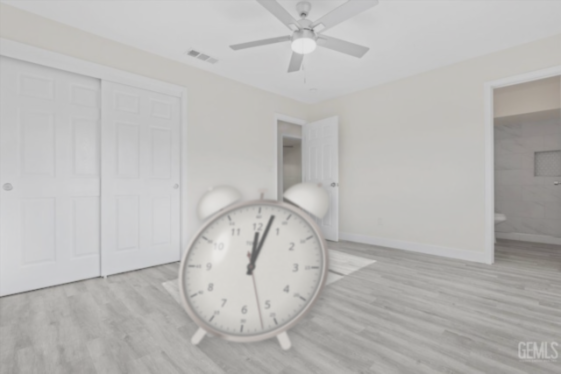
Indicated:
12:02:27
